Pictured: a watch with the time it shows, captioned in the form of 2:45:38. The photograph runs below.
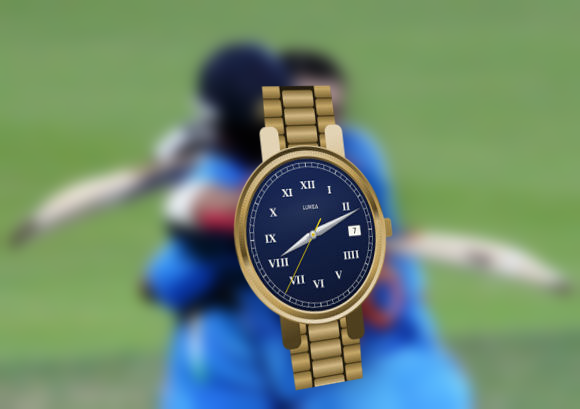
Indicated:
8:11:36
